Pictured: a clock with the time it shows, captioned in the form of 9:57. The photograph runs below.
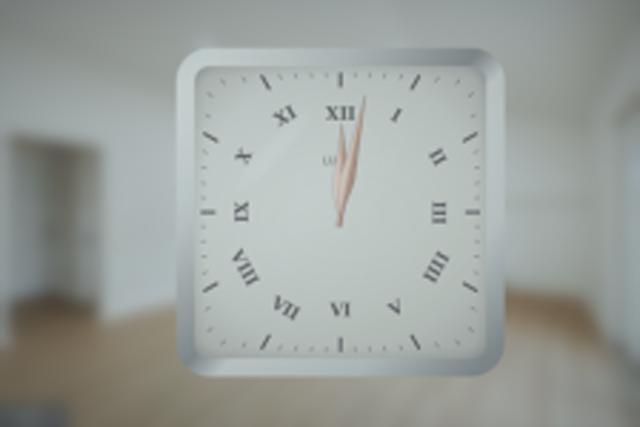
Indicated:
12:02
